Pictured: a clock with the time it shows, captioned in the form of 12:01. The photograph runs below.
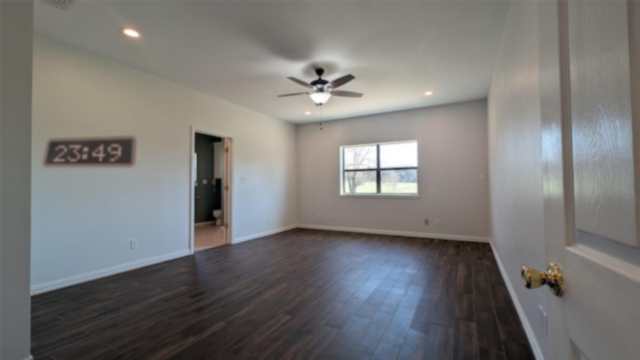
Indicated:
23:49
